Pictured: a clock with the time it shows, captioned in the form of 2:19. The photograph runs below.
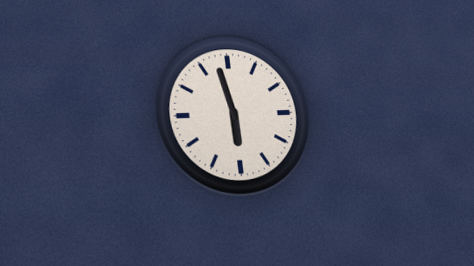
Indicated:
5:58
